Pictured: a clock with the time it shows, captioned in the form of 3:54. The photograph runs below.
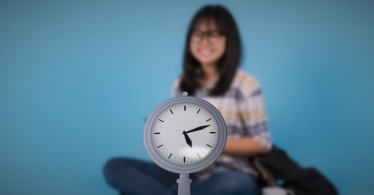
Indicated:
5:12
